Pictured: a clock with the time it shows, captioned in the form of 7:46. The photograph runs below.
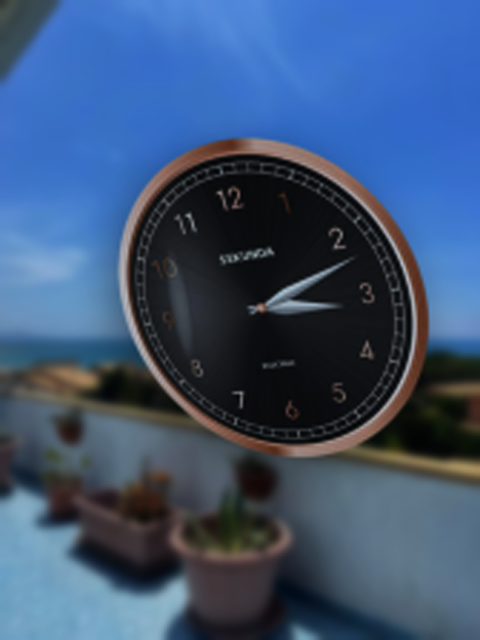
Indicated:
3:12
